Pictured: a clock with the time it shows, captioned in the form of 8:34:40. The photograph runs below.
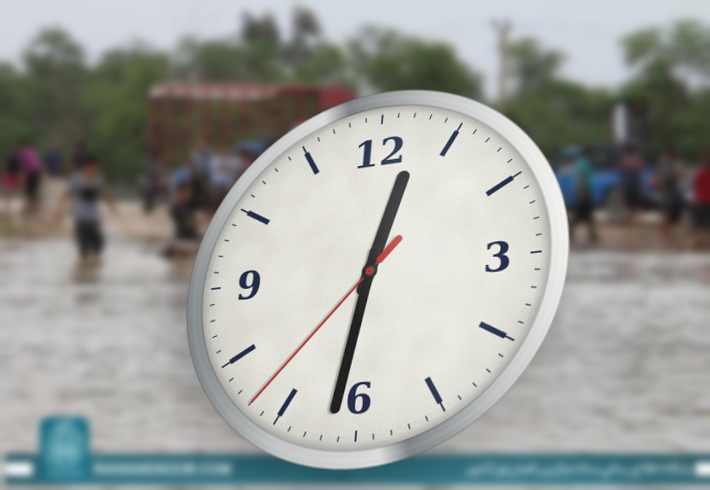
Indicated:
12:31:37
